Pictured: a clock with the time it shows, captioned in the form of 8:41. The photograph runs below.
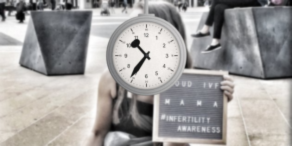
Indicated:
10:36
